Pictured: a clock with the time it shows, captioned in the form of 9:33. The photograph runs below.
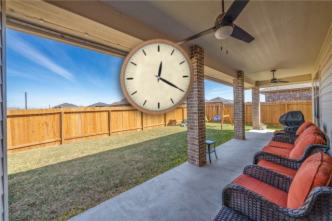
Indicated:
12:20
